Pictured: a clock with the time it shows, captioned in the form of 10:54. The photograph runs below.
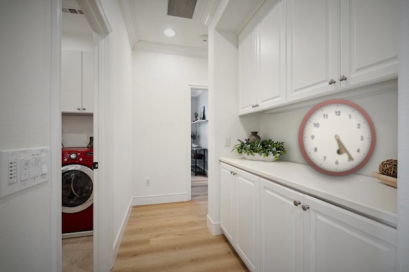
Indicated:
5:24
